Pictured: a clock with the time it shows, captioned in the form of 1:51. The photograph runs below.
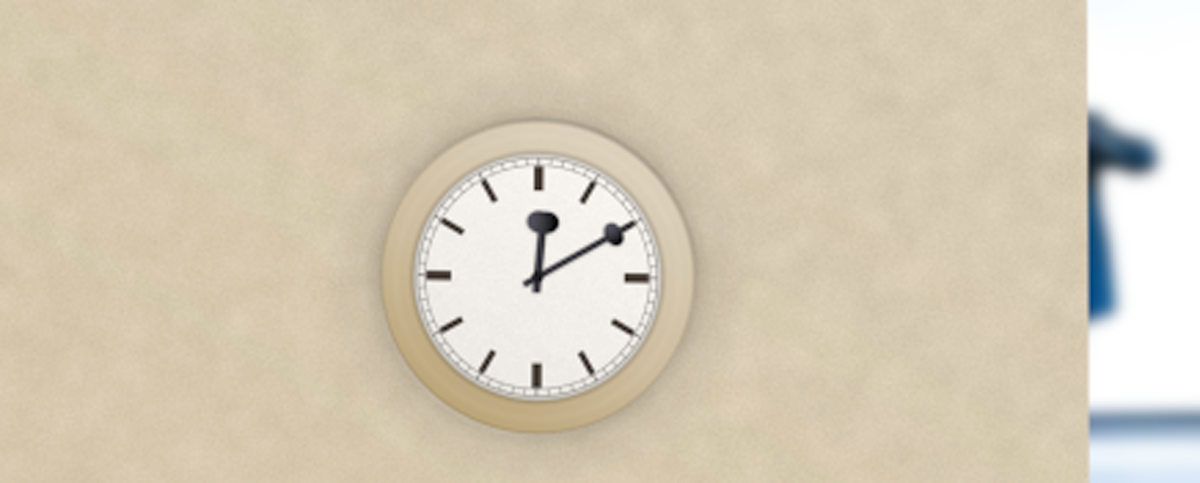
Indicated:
12:10
